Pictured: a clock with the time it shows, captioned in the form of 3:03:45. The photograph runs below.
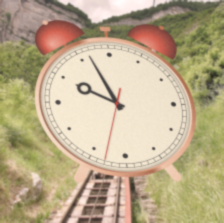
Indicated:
9:56:33
